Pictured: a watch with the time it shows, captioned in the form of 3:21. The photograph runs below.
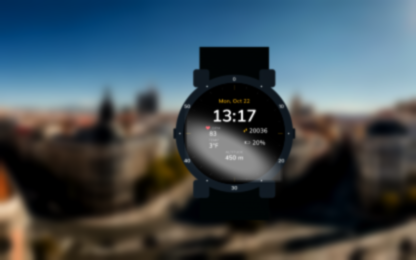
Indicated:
13:17
